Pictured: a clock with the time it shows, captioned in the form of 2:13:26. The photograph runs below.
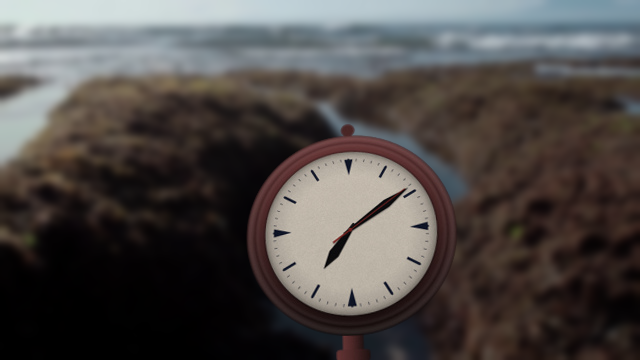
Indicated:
7:09:09
